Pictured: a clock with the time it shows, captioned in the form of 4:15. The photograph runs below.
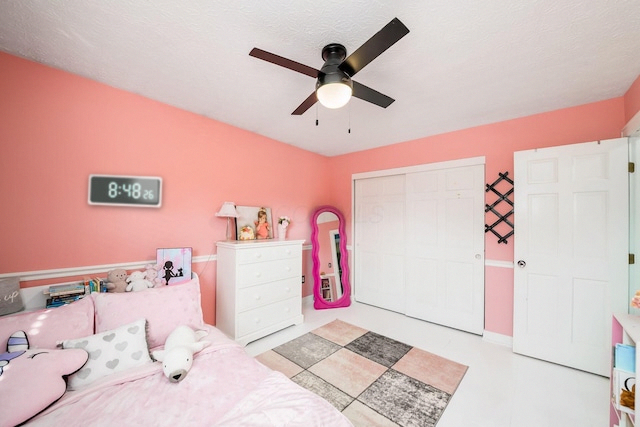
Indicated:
8:48
